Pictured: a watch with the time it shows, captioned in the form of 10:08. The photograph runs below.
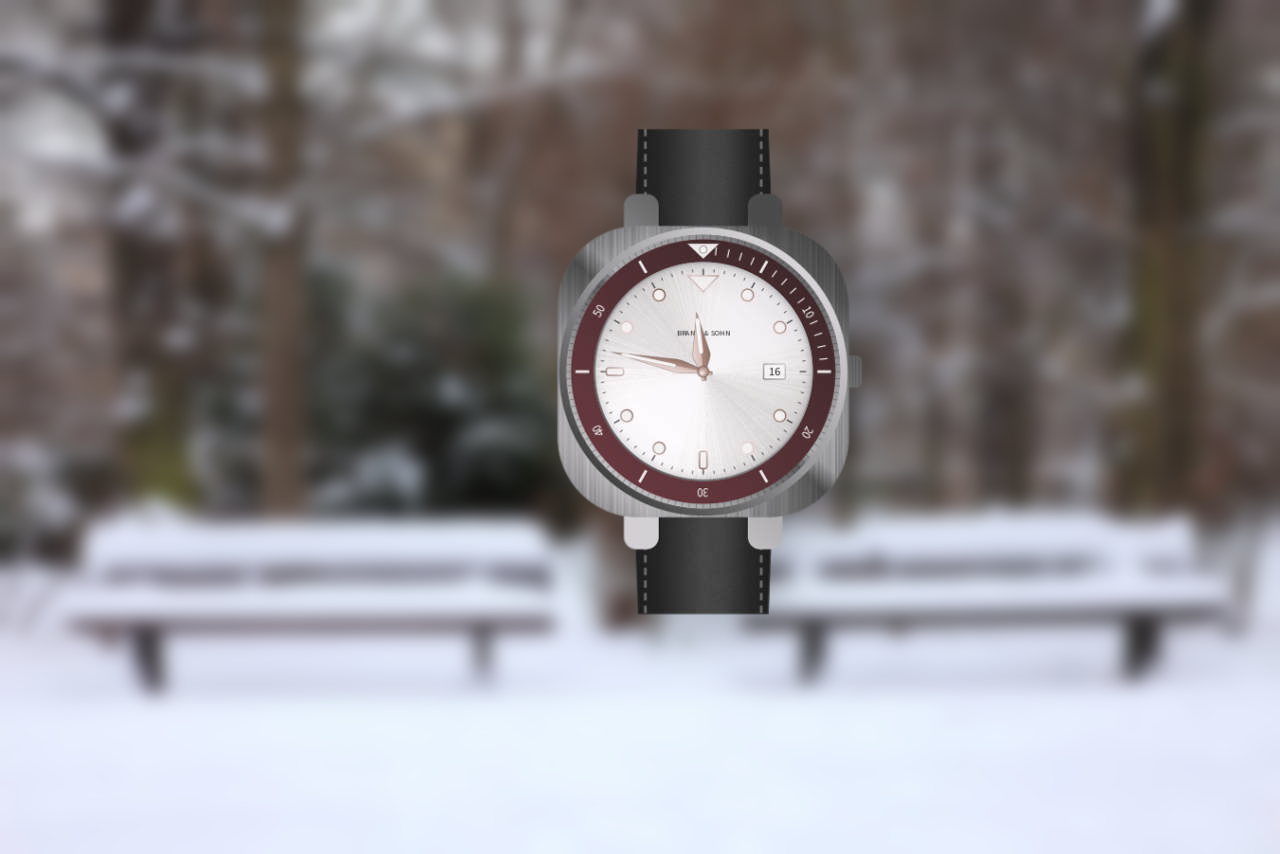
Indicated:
11:47
